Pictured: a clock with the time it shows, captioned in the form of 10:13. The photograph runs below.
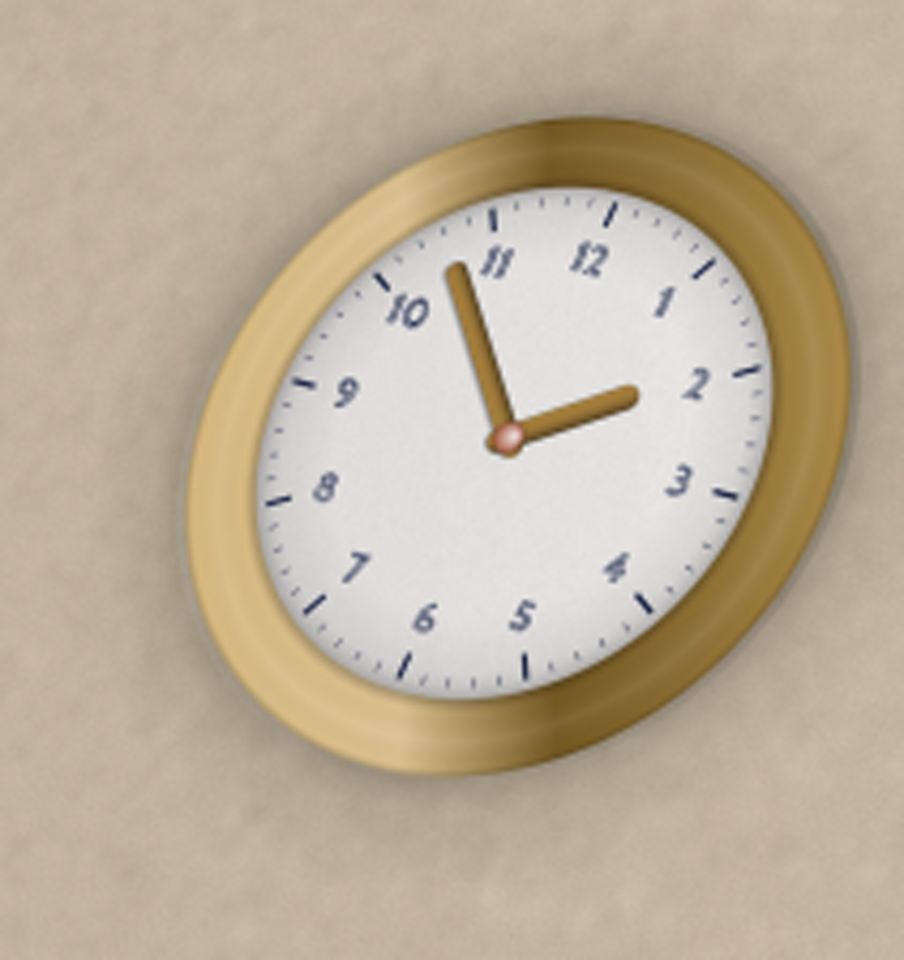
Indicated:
1:53
